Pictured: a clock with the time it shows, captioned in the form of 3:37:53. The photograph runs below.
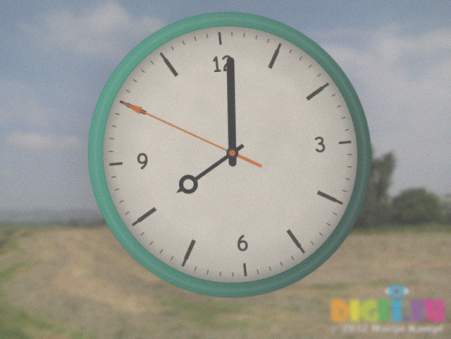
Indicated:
8:00:50
